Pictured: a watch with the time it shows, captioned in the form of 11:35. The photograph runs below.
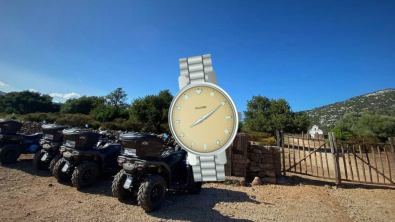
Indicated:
8:10
